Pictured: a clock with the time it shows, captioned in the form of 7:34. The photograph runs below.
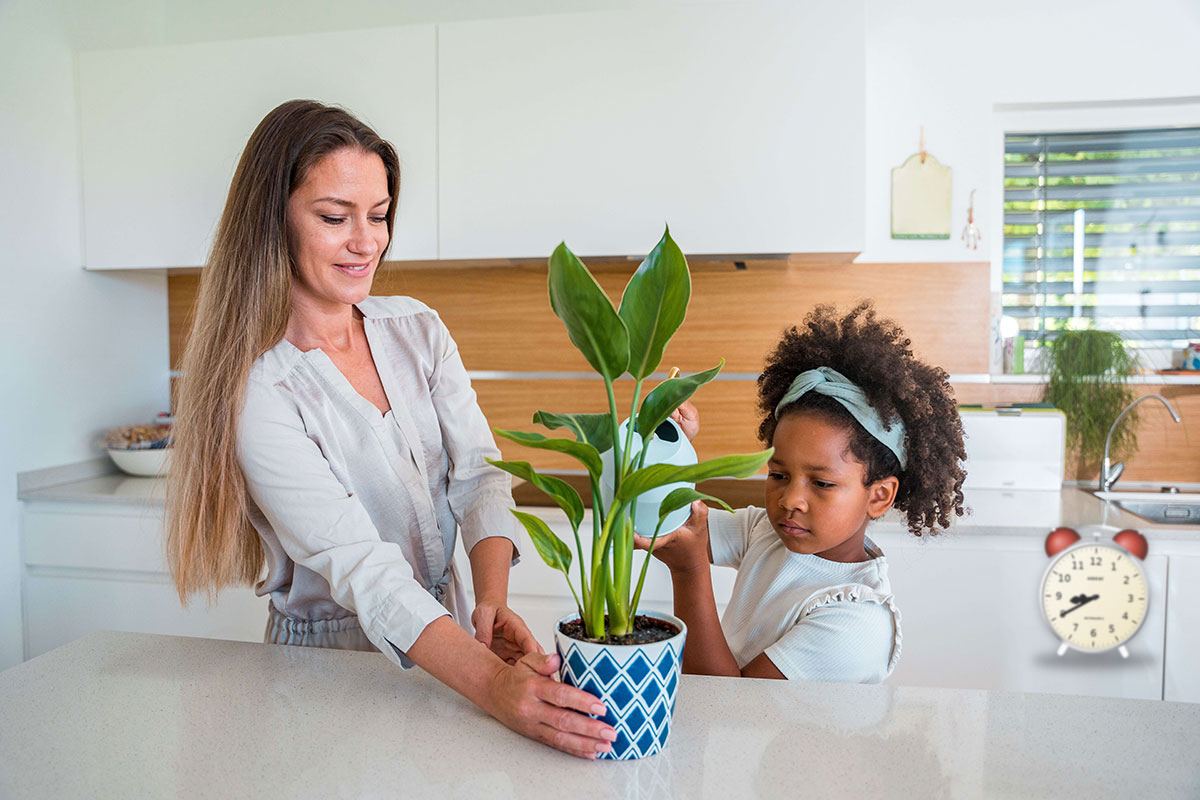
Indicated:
8:40
